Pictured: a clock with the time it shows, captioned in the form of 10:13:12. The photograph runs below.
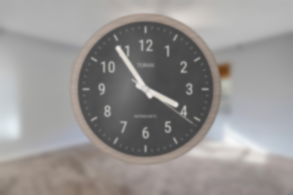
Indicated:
3:54:21
